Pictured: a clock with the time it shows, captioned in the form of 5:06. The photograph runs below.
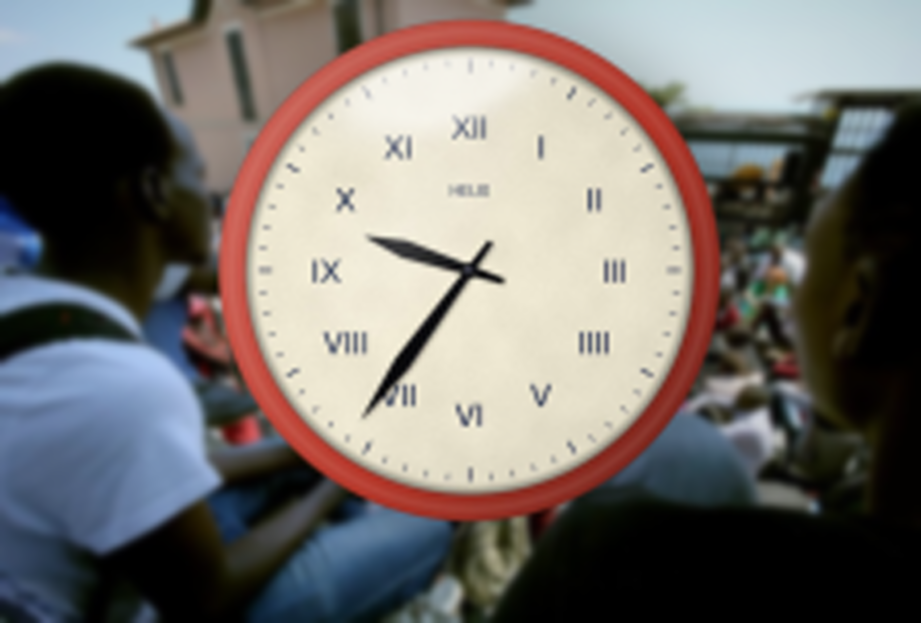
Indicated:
9:36
